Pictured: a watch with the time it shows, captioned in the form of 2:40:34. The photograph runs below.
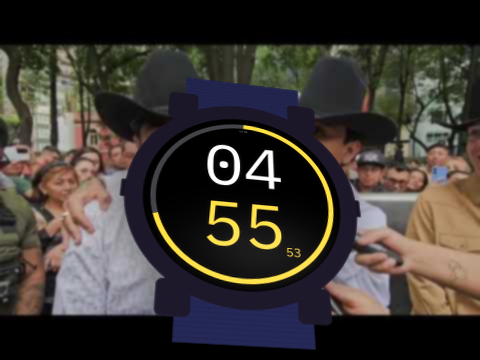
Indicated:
4:55:53
